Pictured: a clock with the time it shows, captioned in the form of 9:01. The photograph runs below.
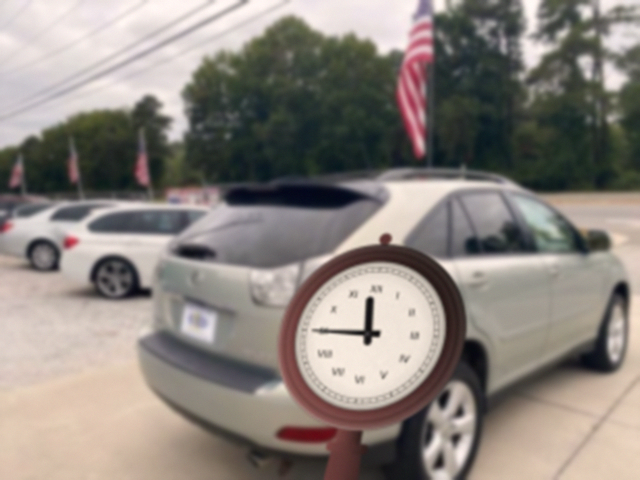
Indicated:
11:45
